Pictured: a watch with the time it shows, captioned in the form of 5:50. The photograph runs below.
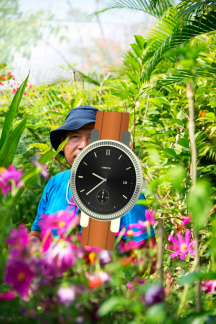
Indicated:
9:38
